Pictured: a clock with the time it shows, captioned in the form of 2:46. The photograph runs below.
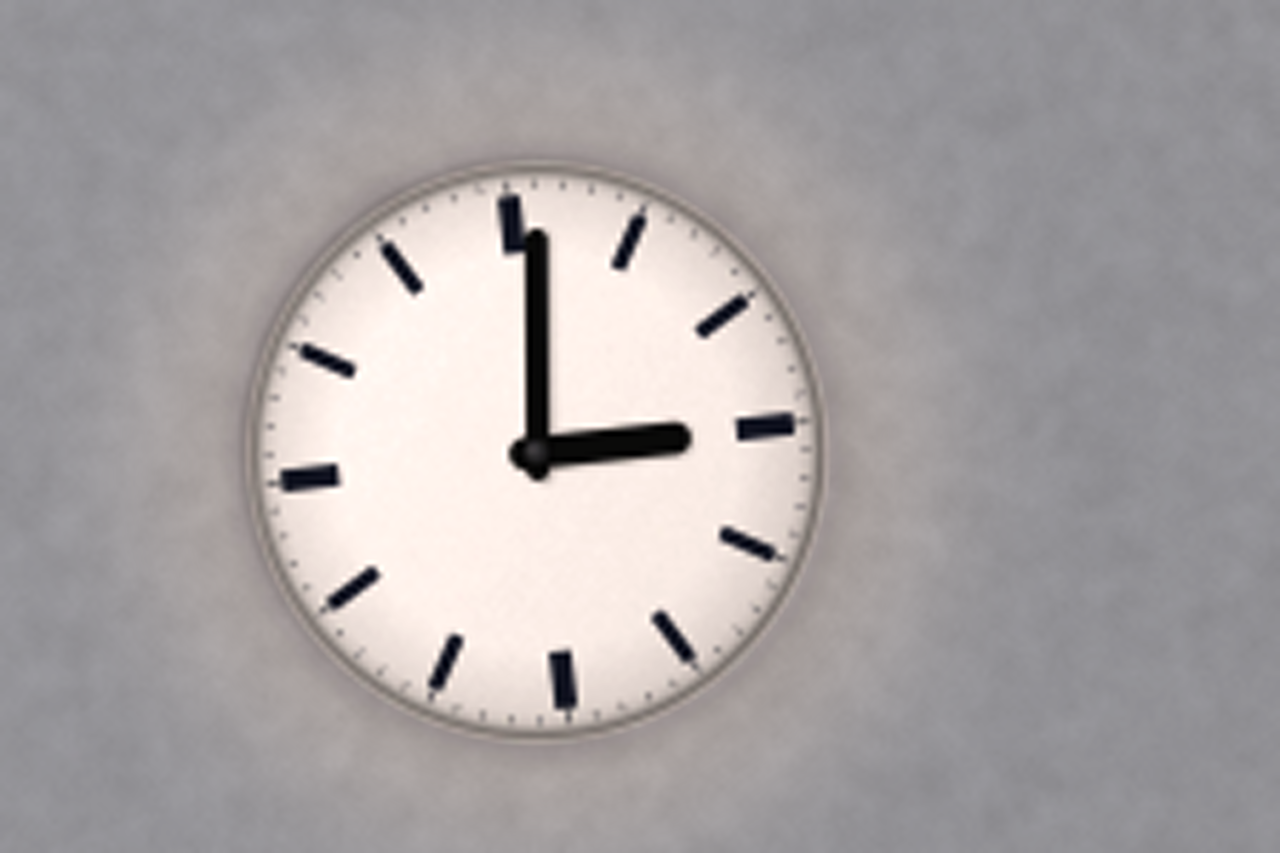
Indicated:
3:01
